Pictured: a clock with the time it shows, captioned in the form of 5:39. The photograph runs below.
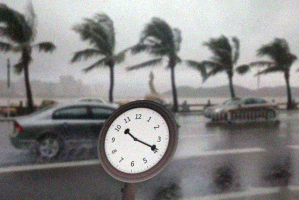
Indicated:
10:19
